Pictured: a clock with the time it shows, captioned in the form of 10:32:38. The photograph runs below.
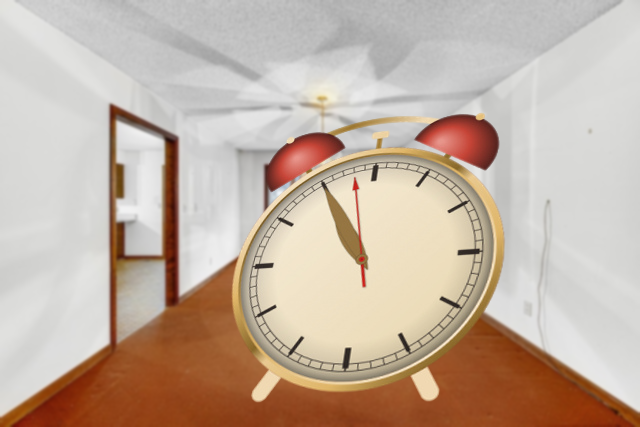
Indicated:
10:54:58
